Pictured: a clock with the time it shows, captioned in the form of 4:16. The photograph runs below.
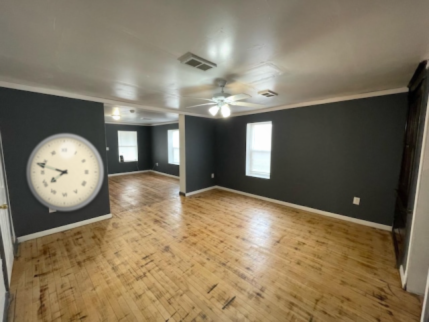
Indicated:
7:48
